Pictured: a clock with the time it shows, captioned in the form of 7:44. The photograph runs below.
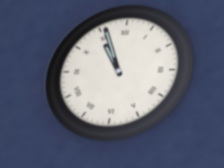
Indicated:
10:56
